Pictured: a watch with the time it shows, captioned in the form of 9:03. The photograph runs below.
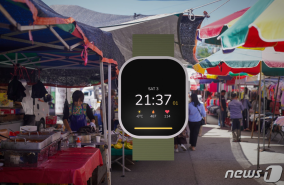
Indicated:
21:37
